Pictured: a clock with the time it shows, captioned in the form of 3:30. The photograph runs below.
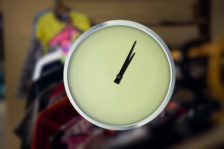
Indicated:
1:04
